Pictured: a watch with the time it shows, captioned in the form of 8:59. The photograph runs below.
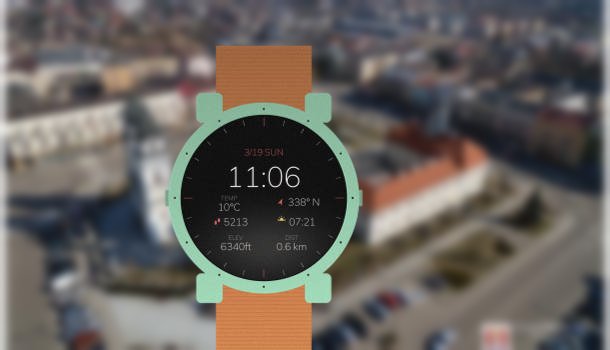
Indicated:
11:06
